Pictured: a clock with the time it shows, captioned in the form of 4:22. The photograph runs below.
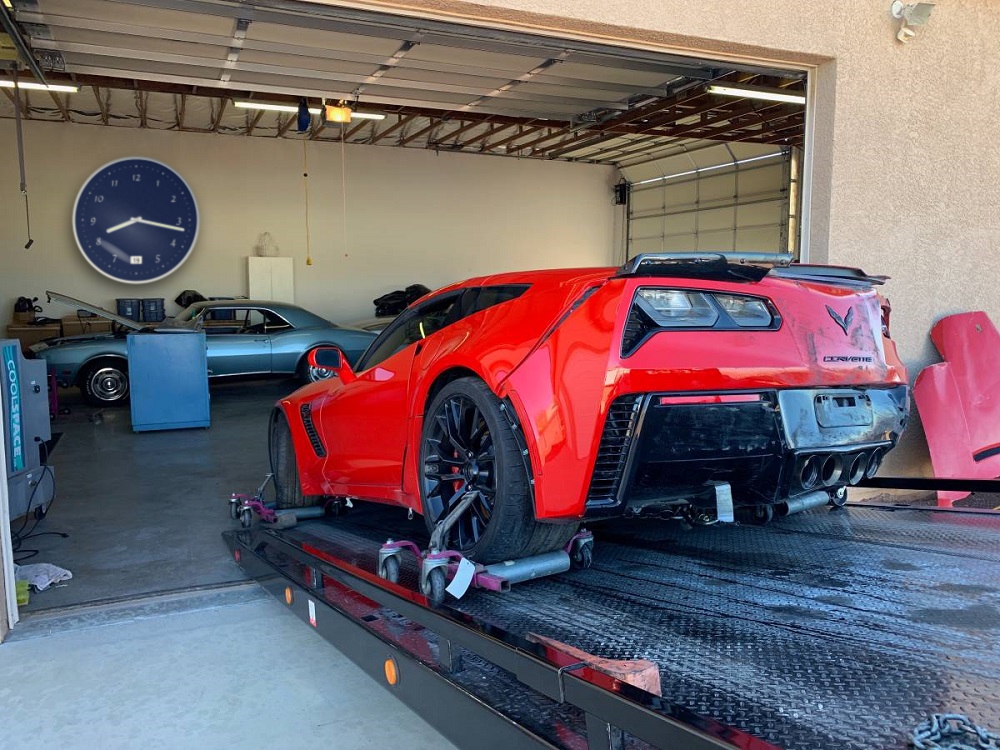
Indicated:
8:17
